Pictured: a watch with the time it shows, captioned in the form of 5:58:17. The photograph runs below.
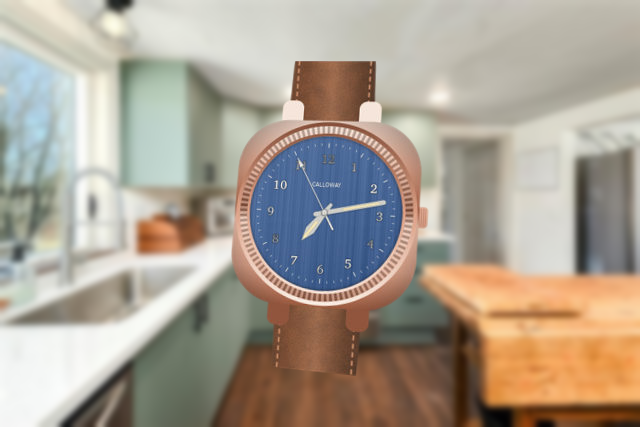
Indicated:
7:12:55
